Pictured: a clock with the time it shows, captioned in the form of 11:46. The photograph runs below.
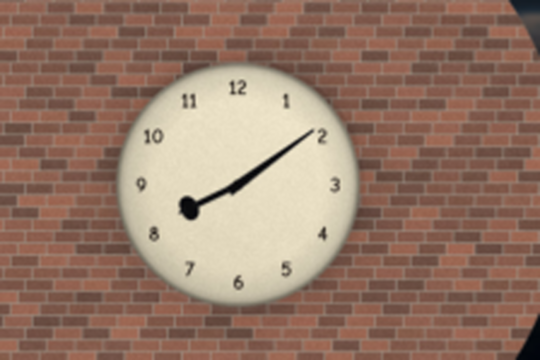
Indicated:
8:09
